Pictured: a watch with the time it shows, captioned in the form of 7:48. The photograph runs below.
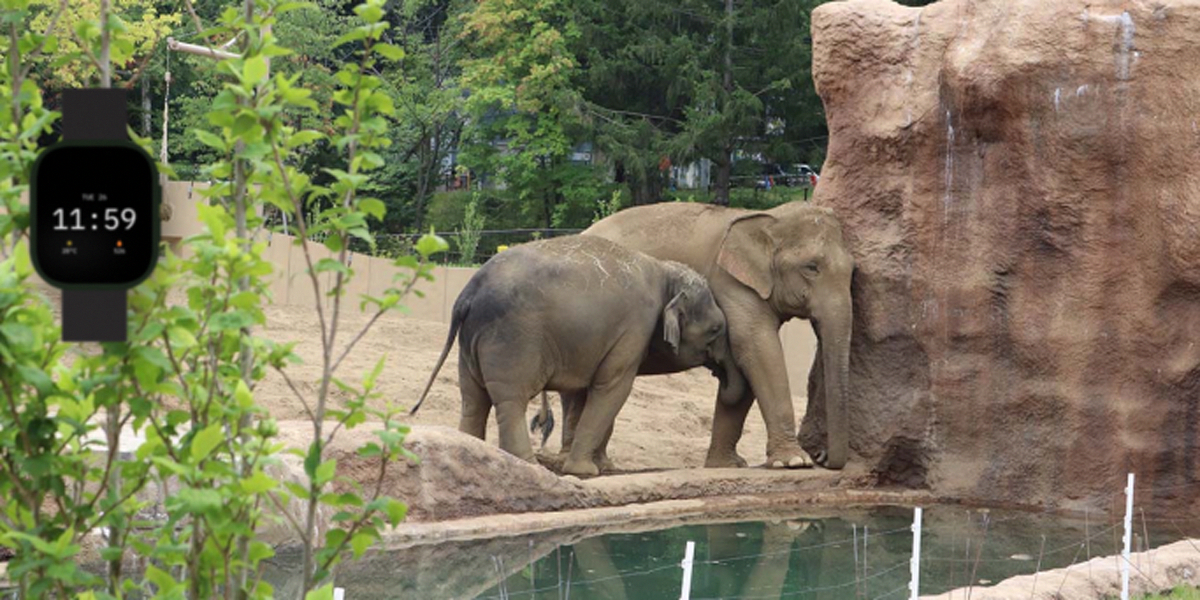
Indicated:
11:59
